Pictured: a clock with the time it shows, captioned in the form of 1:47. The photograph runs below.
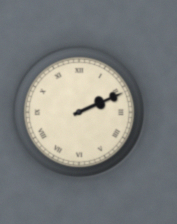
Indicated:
2:11
